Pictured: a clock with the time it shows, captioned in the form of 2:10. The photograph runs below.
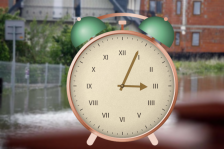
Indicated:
3:04
